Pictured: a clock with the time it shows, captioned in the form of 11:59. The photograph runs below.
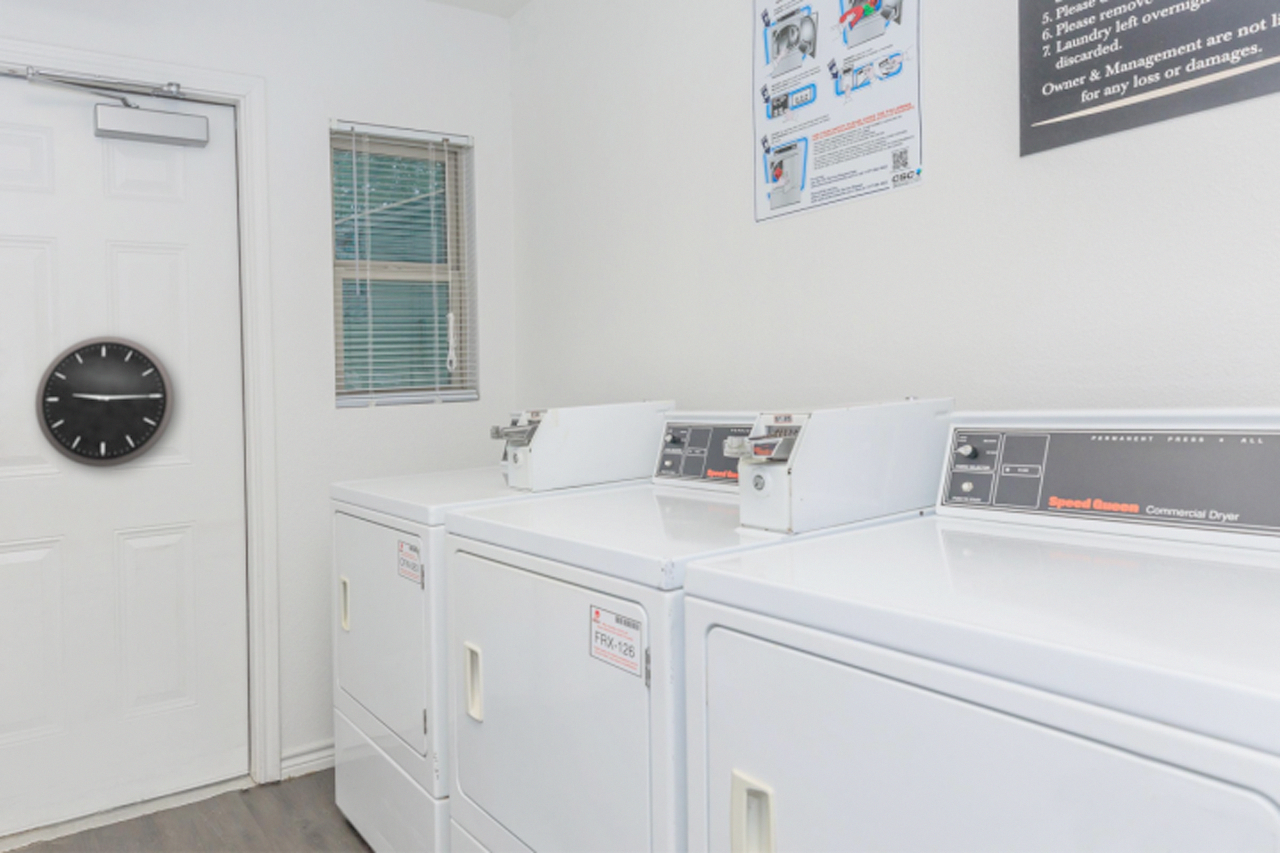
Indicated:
9:15
